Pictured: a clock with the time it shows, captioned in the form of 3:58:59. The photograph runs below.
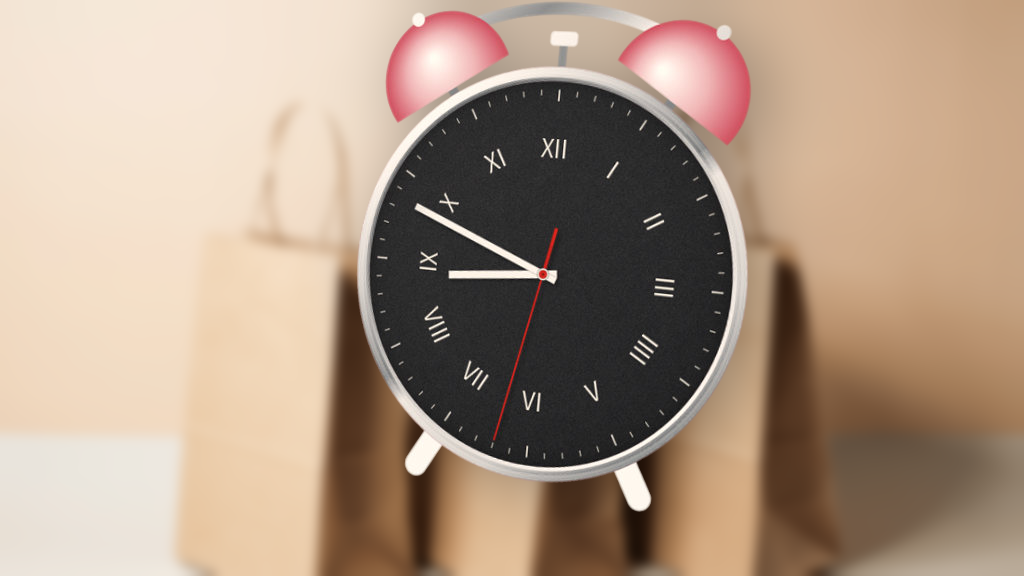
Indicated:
8:48:32
